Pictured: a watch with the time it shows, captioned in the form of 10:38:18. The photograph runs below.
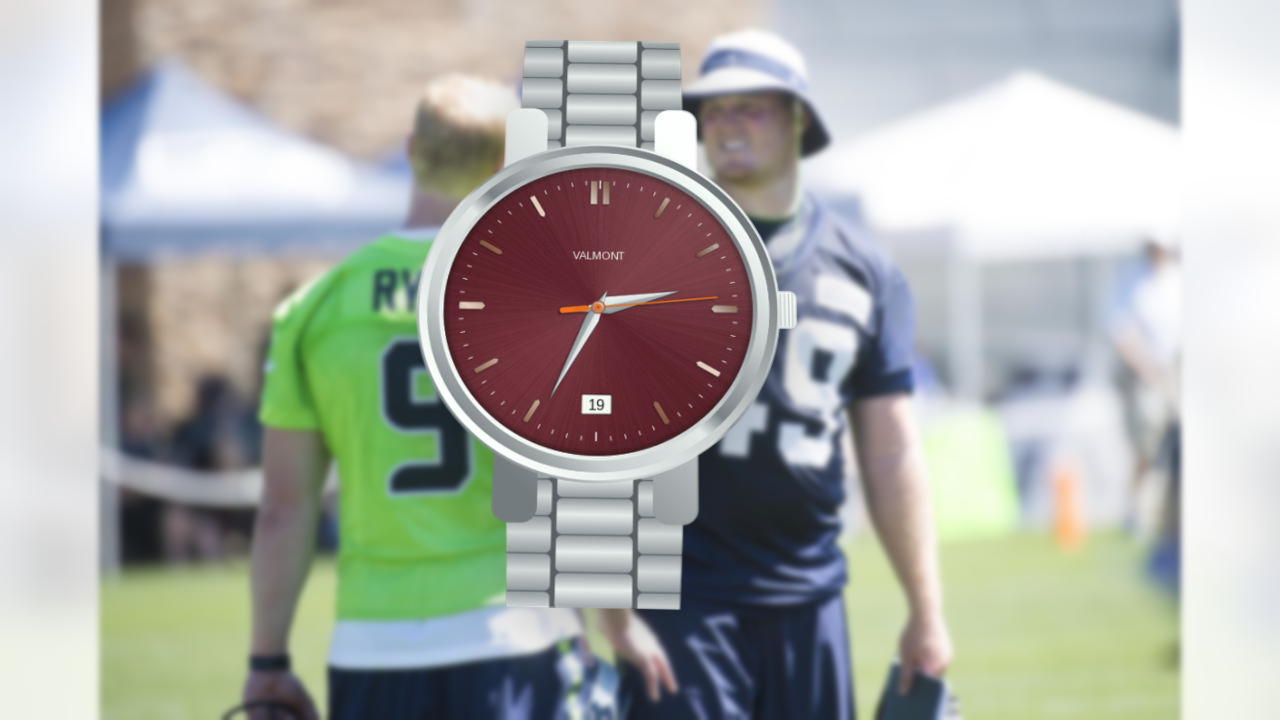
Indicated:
2:34:14
